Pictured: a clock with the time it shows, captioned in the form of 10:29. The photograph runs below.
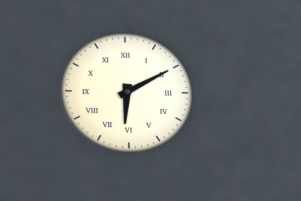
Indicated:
6:10
